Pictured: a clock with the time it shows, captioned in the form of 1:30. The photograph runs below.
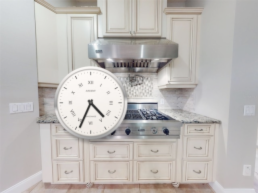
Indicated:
4:34
